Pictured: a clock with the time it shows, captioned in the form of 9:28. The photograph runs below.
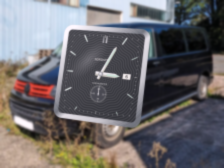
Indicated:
3:04
